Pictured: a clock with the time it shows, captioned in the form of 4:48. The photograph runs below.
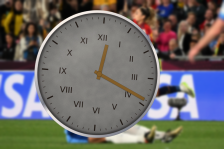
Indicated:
12:19
